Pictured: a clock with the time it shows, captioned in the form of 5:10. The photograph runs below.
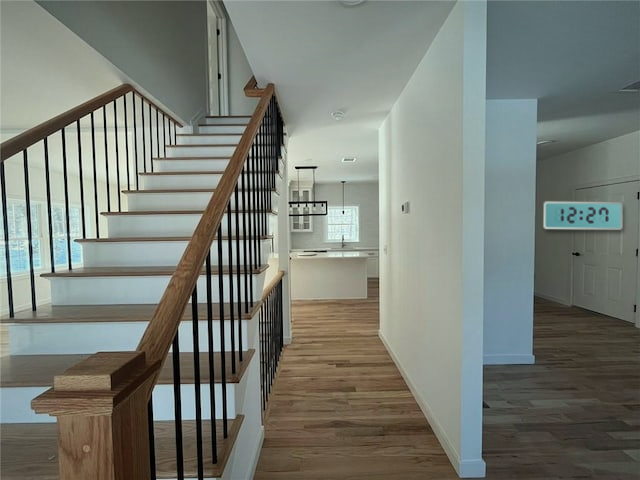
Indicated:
12:27
